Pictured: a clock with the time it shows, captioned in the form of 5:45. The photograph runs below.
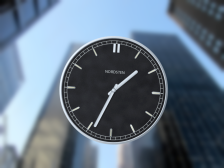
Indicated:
1:34
